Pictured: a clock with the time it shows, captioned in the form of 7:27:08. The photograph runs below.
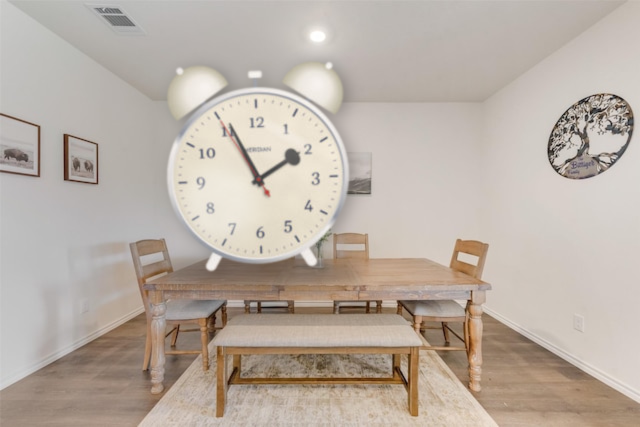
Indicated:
1:55:55
